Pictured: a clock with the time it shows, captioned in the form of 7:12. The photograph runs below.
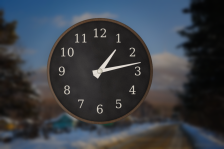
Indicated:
1:13
